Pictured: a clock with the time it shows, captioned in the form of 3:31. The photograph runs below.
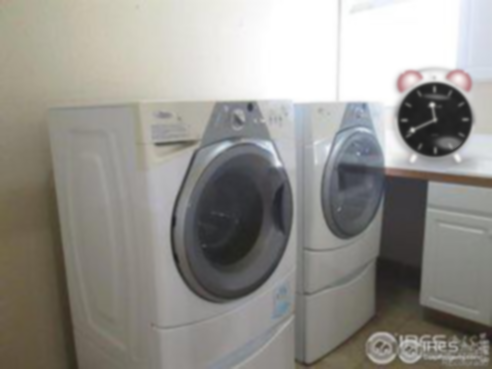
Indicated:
11:41
